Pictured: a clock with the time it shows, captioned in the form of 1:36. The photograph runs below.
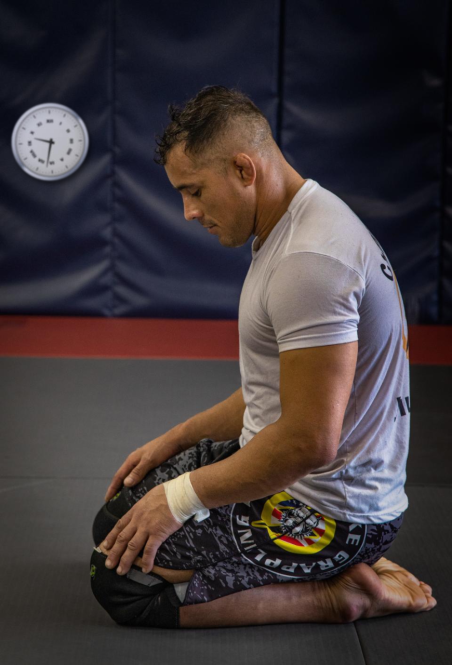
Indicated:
9:32
